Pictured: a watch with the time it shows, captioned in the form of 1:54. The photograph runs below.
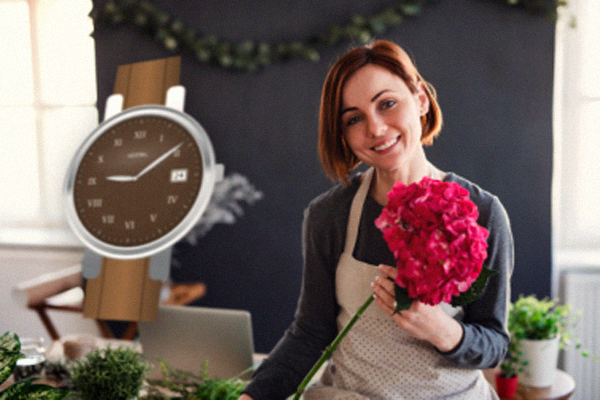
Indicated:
9:09
